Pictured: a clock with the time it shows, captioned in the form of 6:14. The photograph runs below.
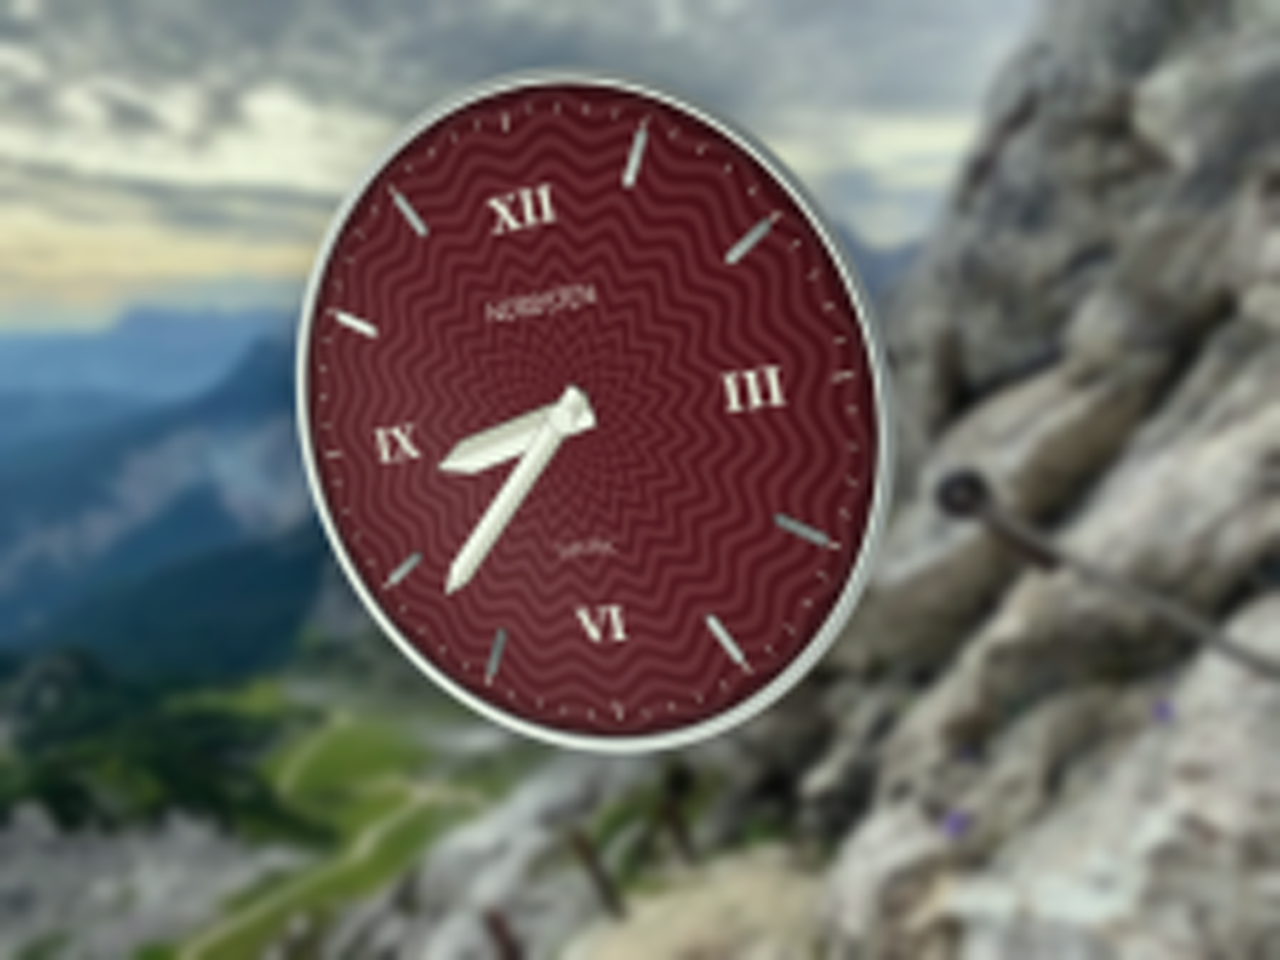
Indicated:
8:38
